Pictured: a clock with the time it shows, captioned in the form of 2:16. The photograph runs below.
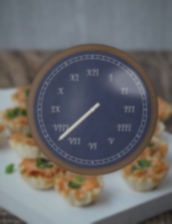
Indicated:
7:38
